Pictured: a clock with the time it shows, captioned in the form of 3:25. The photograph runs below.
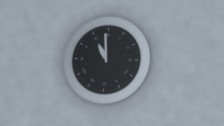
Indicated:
10:59
